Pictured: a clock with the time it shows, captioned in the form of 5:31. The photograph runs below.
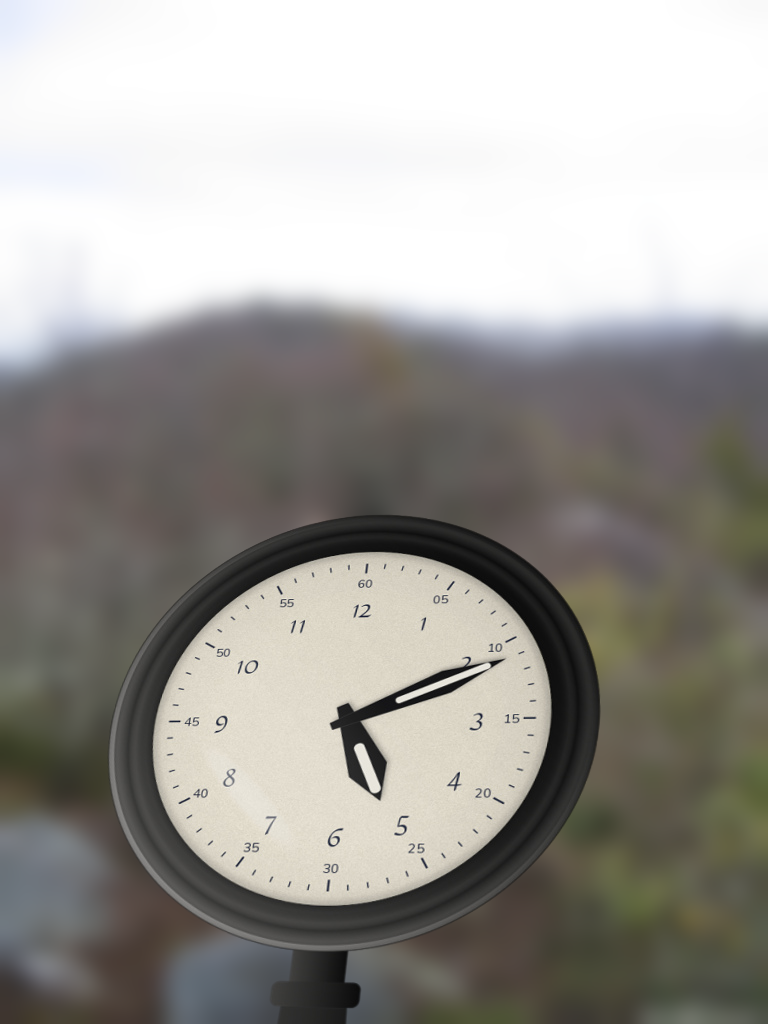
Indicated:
5:11
